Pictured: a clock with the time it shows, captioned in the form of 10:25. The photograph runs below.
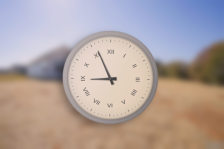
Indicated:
8:56
